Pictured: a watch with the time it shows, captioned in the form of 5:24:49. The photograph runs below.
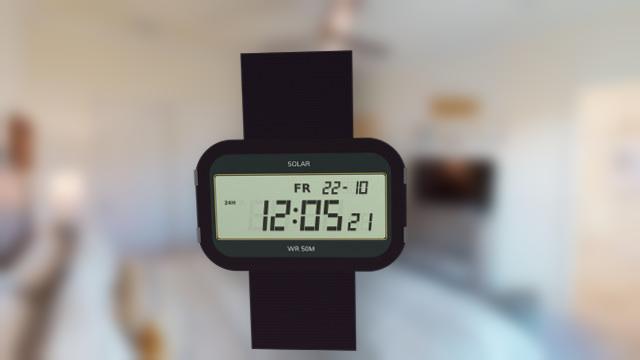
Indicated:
12:05:21
